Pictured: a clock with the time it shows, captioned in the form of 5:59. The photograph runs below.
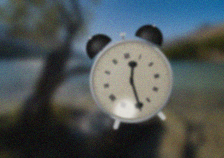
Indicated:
12:29
